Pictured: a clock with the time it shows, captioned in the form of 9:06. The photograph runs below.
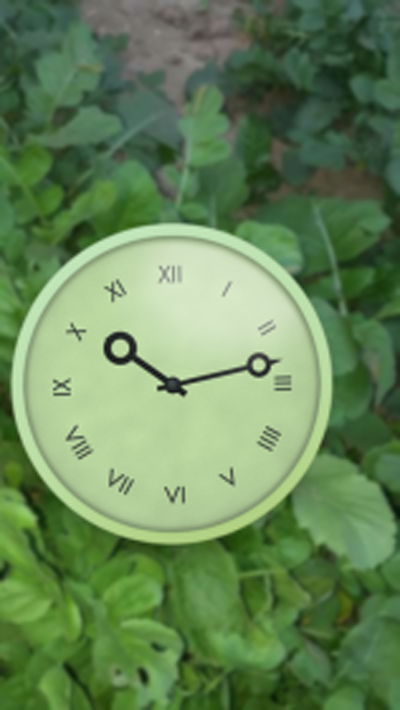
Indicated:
10:13
